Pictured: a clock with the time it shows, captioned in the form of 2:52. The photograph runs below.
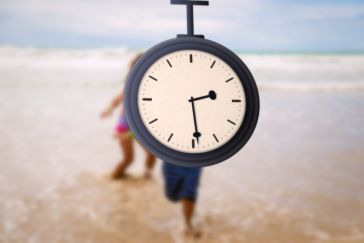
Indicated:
2:29
